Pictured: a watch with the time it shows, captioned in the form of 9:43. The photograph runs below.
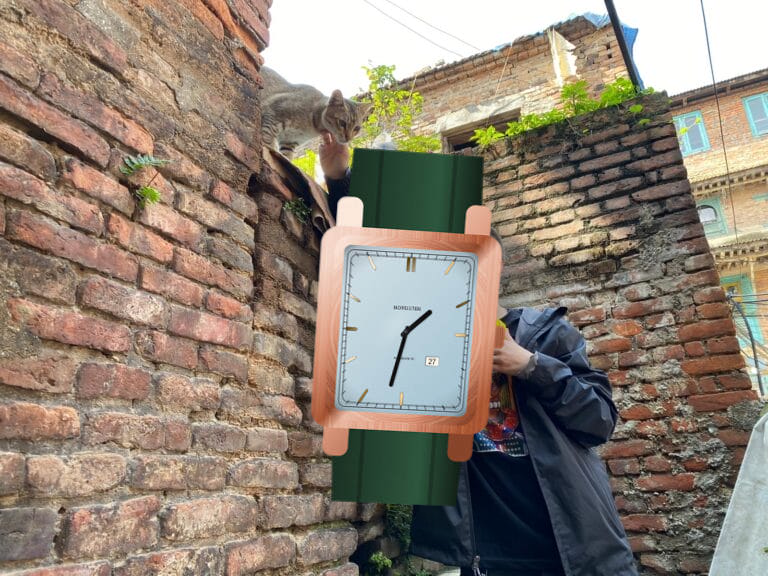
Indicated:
1:32
